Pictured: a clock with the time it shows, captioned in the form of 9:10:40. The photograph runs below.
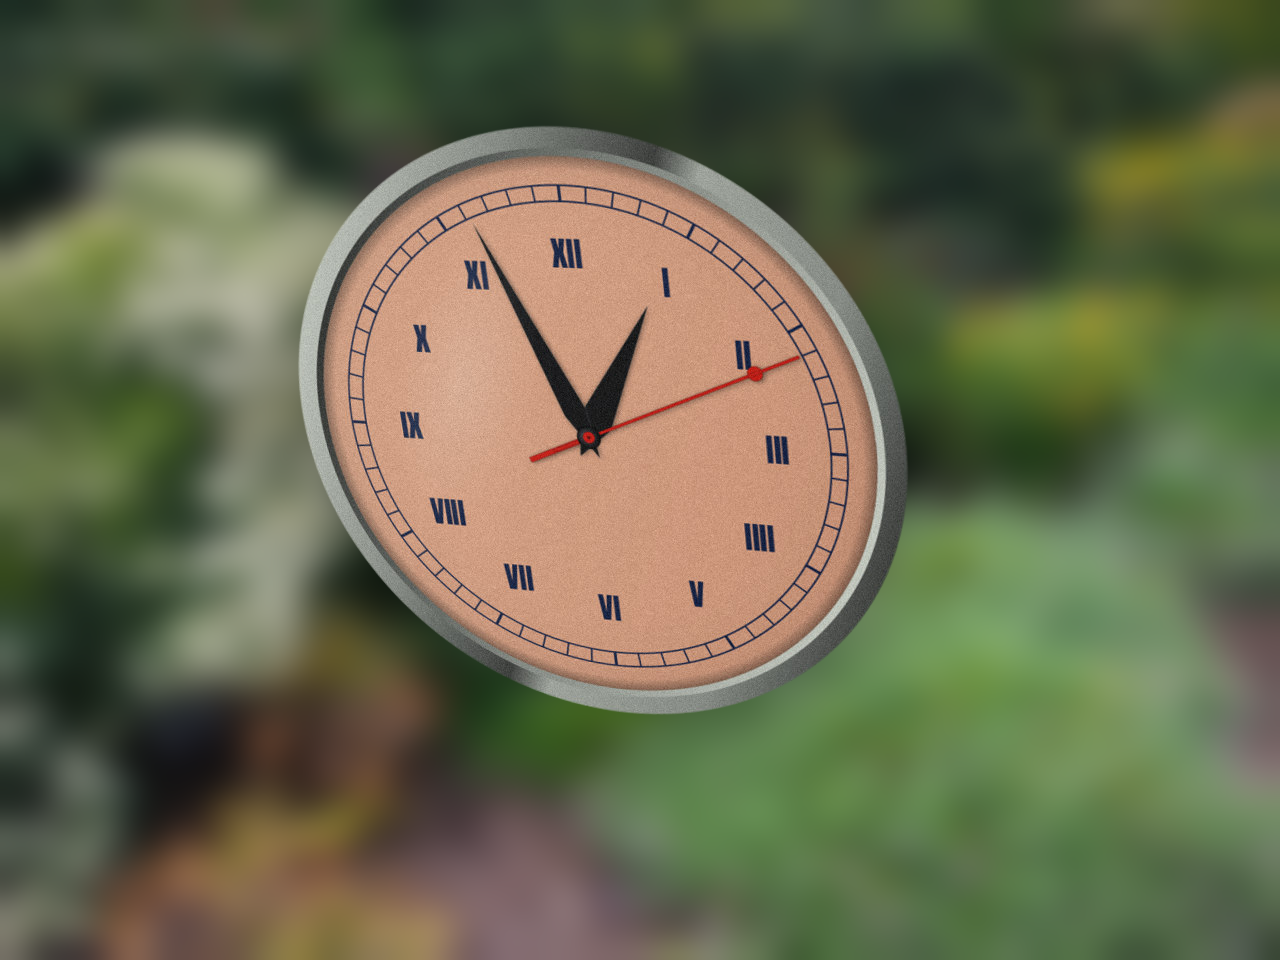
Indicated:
12:56:11
